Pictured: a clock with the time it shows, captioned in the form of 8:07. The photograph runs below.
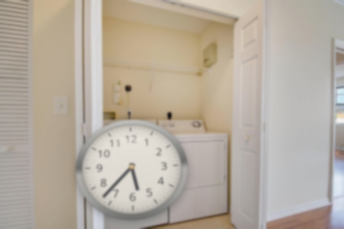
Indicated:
5:37
